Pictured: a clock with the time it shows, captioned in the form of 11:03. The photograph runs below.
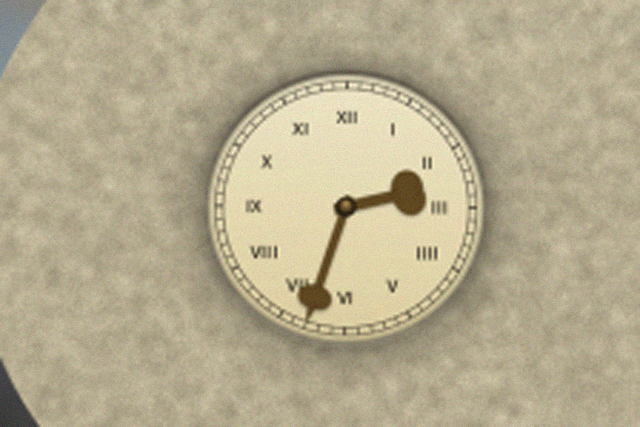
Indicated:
2:33
